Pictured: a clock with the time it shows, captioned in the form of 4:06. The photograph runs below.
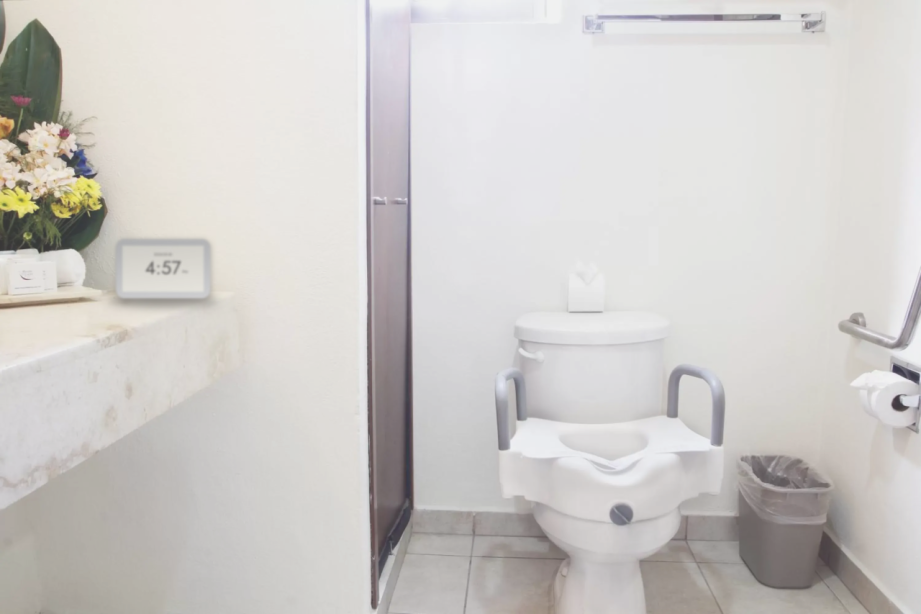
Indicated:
4:57
